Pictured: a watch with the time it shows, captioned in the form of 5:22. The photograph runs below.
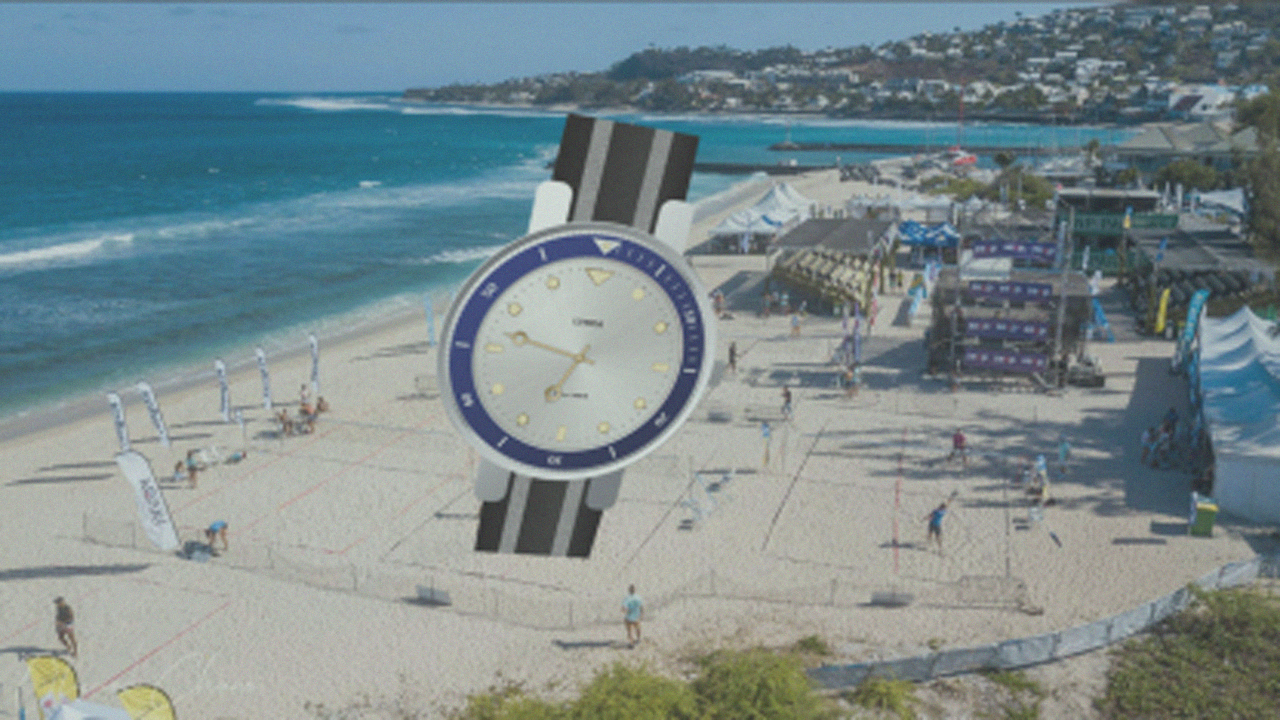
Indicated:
6:47
